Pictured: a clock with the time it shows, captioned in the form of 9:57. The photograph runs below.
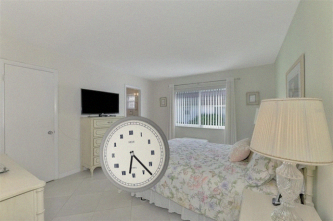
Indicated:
6:23
